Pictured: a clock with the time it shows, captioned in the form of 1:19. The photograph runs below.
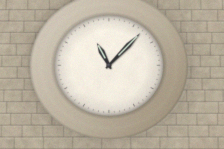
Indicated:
11:07
